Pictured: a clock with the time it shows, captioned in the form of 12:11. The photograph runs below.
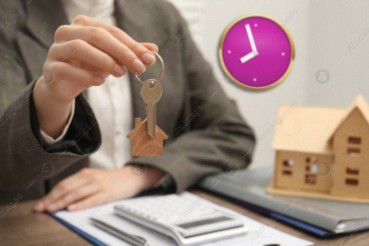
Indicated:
7:57
